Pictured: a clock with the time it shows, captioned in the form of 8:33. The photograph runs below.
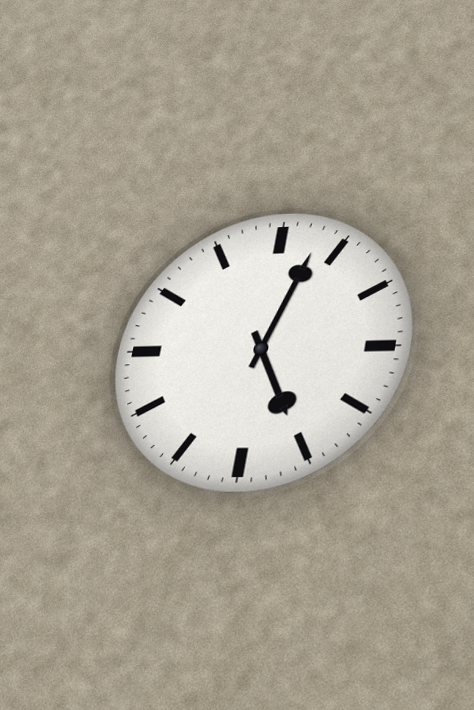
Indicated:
5:03
